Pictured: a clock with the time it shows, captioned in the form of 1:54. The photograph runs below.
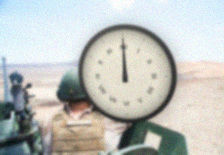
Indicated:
12:00
